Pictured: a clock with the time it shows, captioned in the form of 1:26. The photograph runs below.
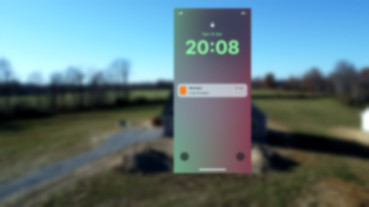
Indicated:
20:08
